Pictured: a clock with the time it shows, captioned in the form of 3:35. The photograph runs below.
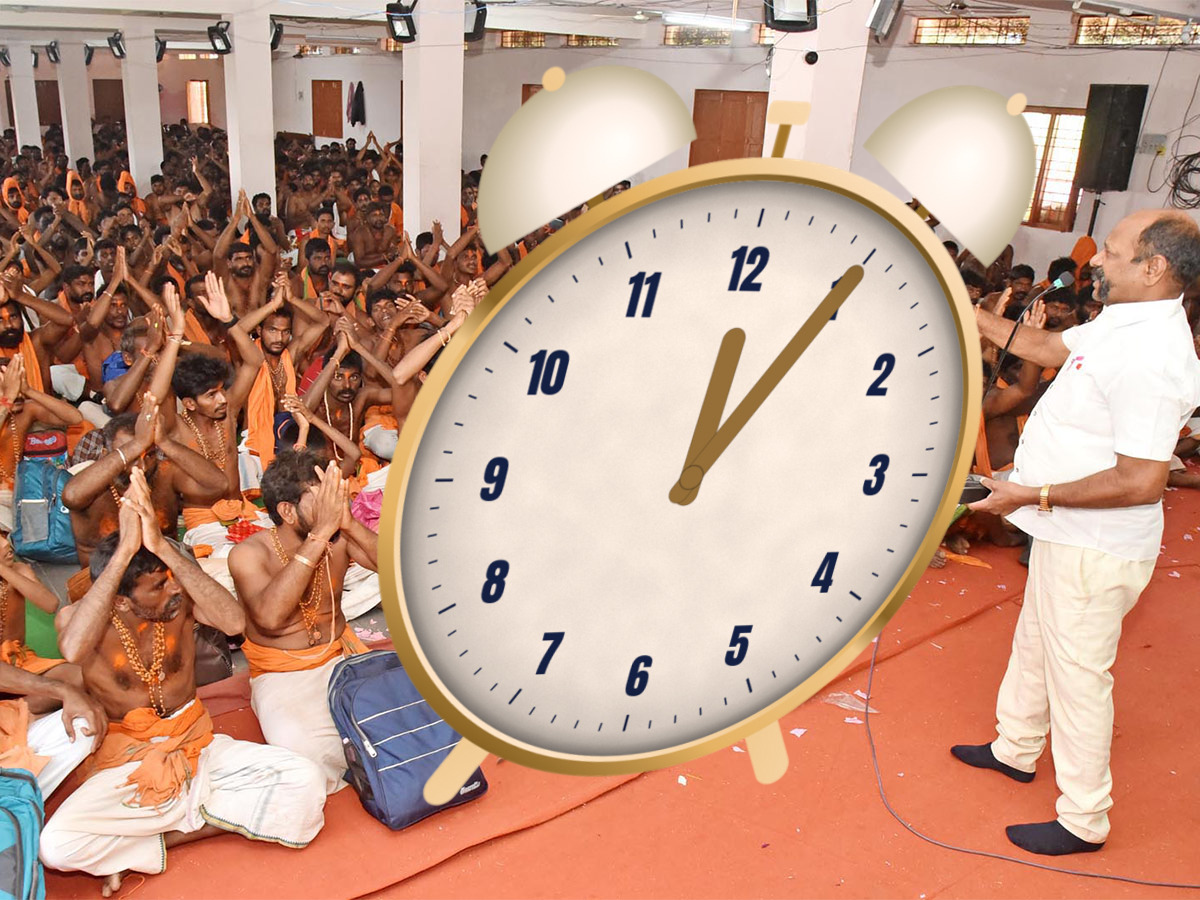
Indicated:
12:05
